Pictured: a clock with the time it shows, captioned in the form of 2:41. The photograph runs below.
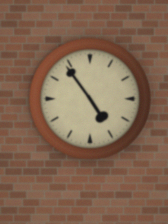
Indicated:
4:54
